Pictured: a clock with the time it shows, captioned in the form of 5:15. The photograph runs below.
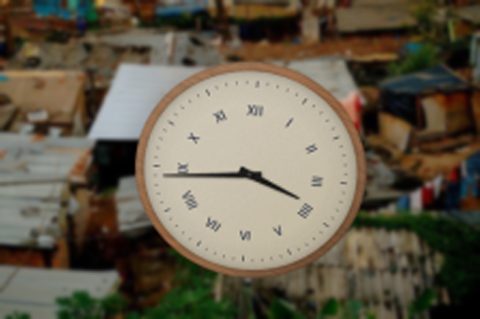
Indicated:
3:44
